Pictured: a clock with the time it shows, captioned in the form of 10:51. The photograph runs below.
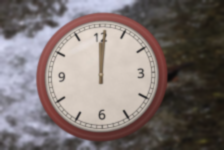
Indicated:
12:01
